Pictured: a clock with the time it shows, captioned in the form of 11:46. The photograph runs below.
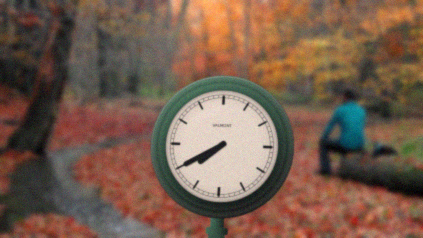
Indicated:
7:40
